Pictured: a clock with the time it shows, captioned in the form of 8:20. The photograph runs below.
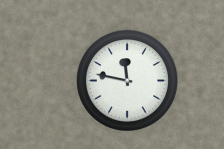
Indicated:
11:47
